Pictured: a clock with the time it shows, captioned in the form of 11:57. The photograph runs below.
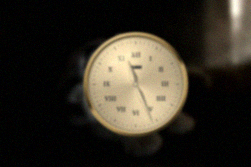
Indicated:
11:26
